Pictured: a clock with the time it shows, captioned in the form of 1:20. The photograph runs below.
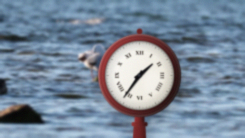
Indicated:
1:36
